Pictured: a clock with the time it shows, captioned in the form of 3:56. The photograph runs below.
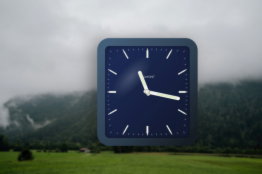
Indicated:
11:17
